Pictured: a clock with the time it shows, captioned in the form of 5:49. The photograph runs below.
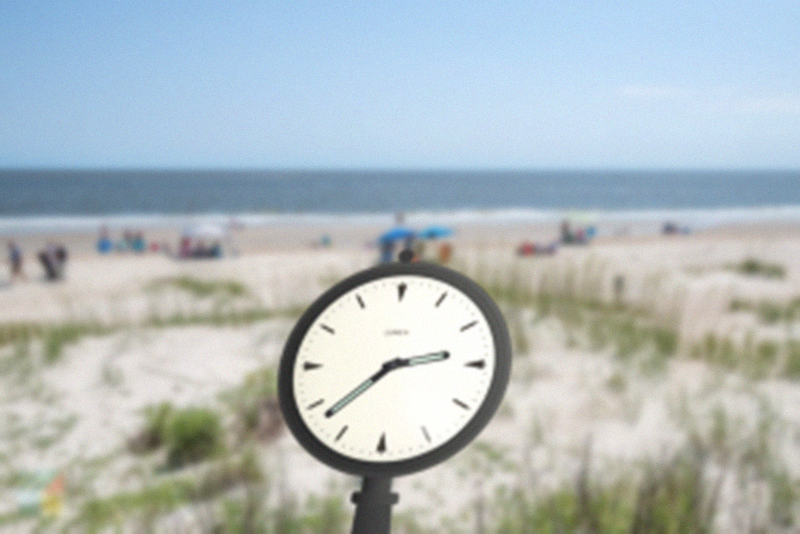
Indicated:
2:38
